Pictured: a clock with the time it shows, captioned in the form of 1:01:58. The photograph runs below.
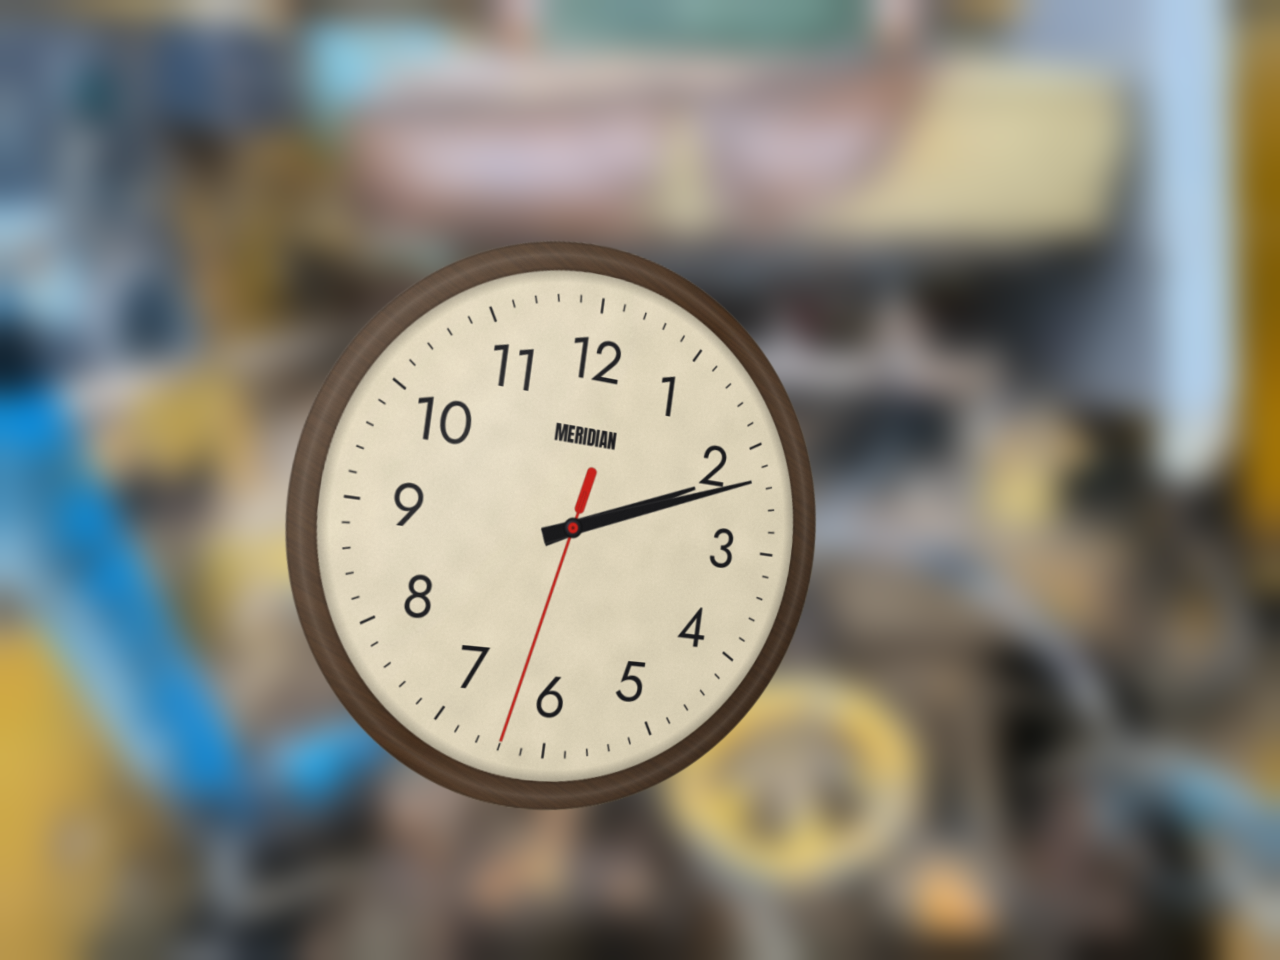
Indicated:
2:11:32
